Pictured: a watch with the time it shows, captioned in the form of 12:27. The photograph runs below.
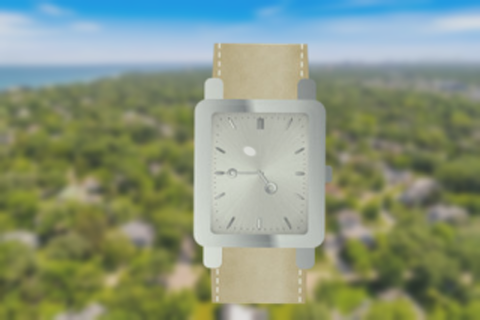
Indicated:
4:45
